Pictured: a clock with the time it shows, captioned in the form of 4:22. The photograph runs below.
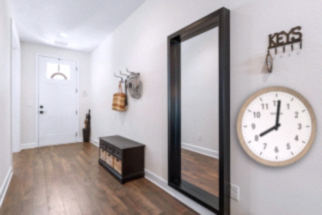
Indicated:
8:01
